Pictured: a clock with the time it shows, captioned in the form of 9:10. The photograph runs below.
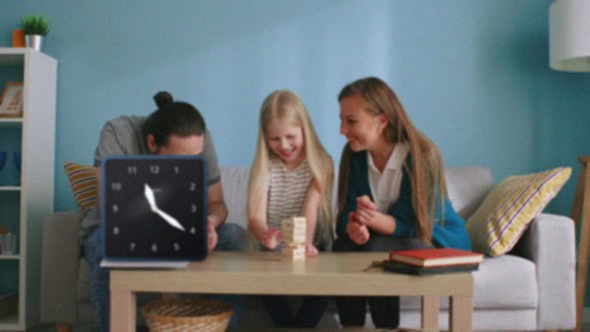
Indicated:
11:21
